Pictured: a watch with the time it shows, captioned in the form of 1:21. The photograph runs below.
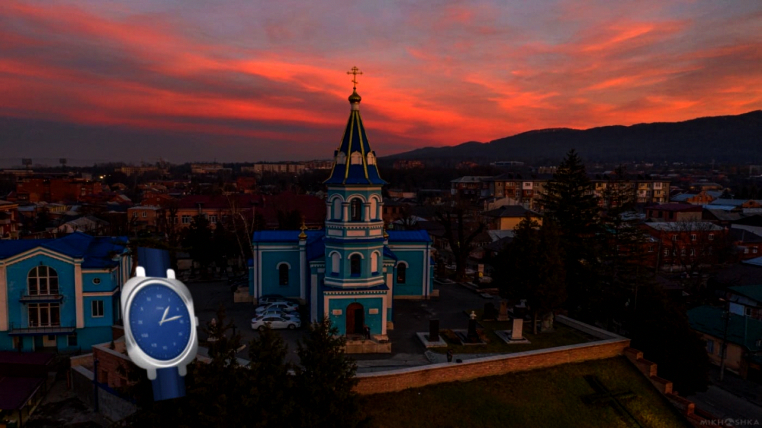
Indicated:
1:13
